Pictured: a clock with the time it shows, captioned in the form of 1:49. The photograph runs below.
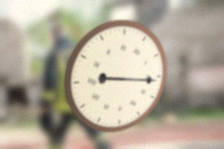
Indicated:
8:11
